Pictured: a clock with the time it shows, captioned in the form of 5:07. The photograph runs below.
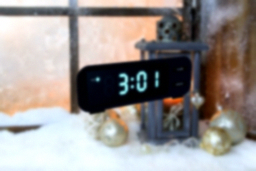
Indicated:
3:01
